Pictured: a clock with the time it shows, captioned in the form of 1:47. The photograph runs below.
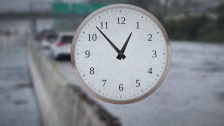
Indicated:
12:53
